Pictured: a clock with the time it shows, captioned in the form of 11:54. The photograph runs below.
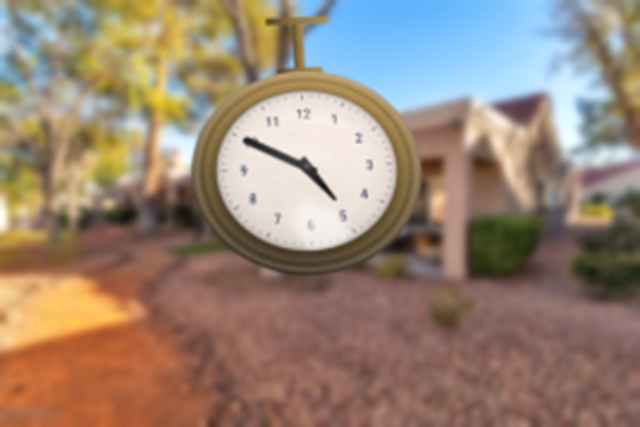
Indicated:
4:50
